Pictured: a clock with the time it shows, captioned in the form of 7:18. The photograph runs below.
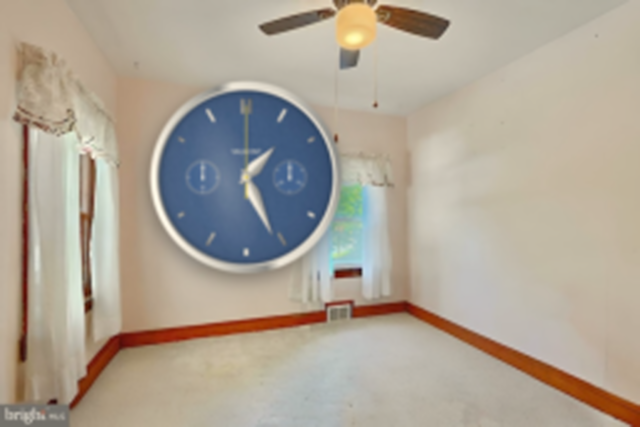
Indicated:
1:26
